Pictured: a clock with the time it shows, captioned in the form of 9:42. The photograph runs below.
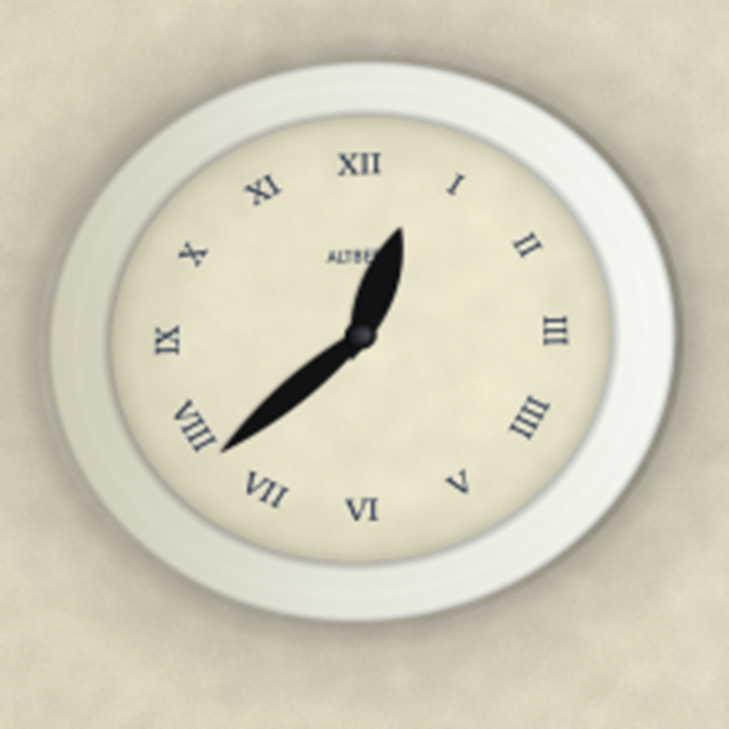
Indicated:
12:38
